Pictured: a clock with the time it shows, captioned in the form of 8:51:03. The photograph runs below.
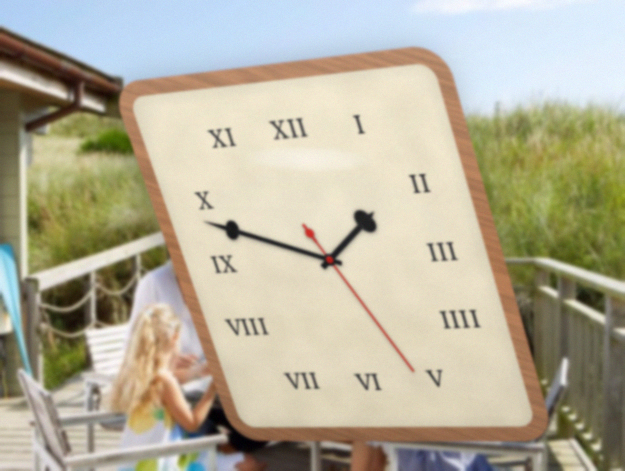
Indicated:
1:48:26
